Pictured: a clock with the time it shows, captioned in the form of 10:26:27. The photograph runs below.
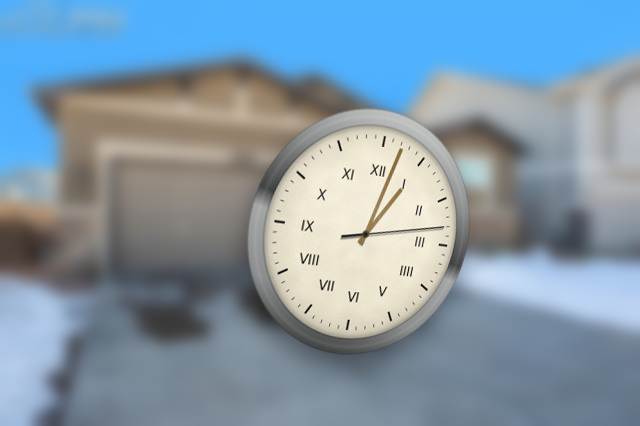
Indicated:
1:02:13
